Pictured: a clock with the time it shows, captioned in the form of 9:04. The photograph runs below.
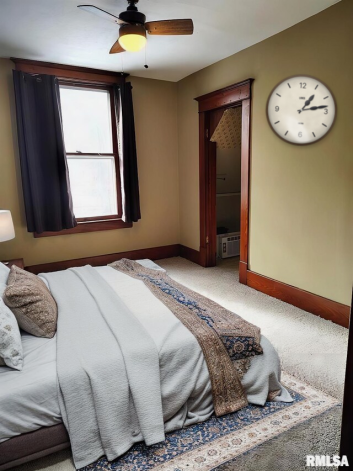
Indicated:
1:13
